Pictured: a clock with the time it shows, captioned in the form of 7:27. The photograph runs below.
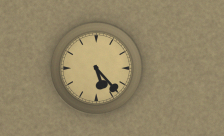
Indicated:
5:23
